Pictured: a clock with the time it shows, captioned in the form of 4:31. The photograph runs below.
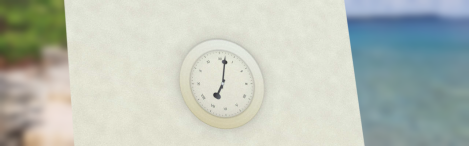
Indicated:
7:02
